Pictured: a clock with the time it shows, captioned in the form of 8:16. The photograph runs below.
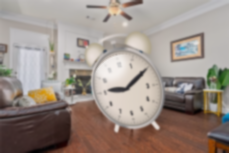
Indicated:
9:10
